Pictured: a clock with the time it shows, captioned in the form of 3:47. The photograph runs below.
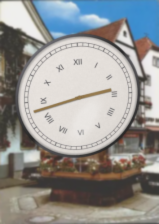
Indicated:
2:43
